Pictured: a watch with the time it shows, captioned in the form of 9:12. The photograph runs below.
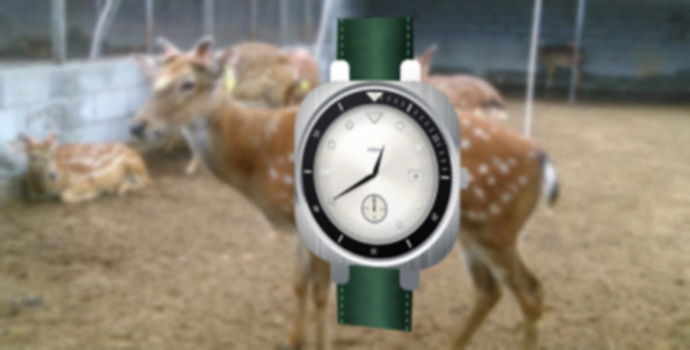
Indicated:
12:40
